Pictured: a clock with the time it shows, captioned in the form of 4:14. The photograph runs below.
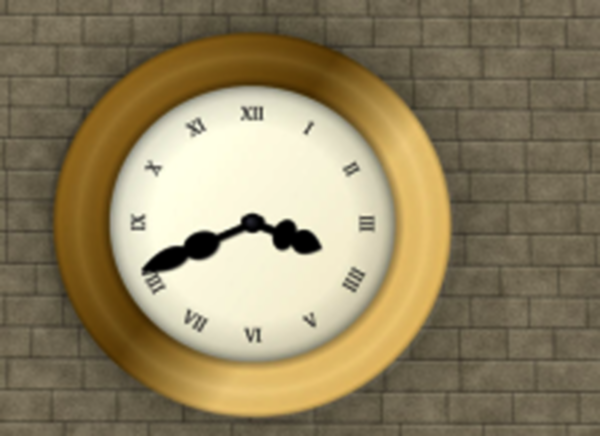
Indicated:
3:41
